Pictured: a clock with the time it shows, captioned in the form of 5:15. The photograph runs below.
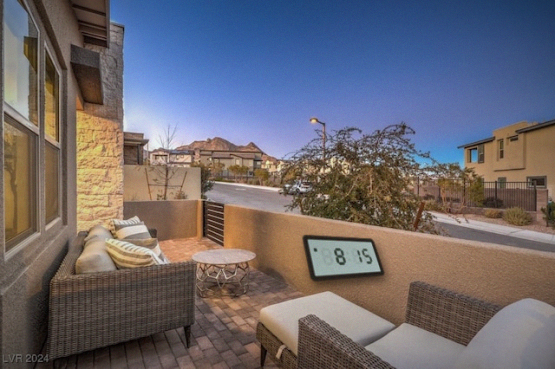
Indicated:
8:15
